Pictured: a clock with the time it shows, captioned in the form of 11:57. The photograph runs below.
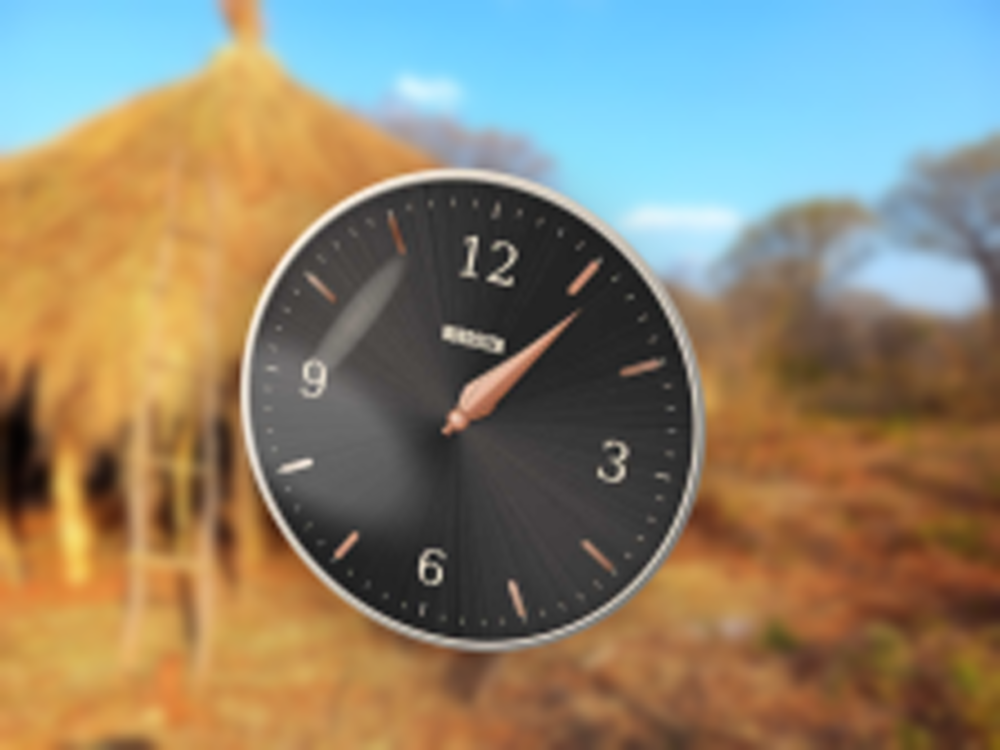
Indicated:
1:06
